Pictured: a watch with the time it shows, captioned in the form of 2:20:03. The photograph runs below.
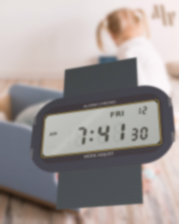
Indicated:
7:41:30
